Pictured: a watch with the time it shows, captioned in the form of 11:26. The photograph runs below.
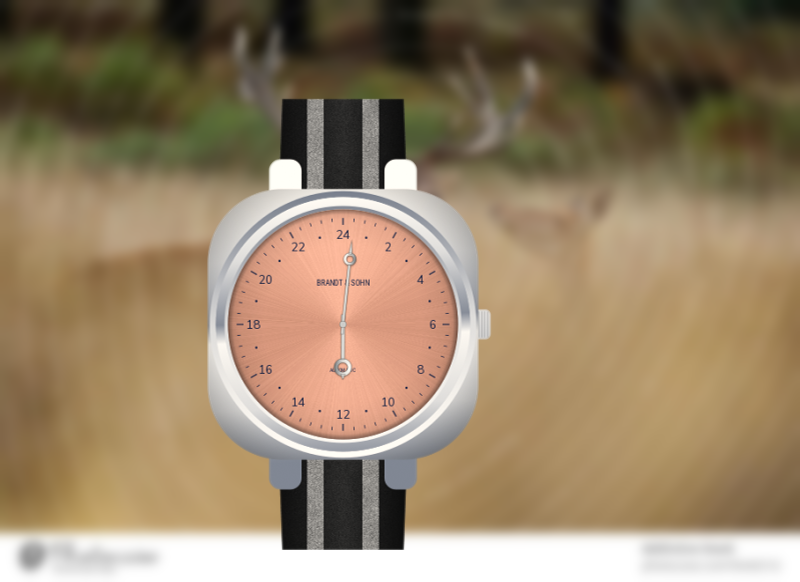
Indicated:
12:01
